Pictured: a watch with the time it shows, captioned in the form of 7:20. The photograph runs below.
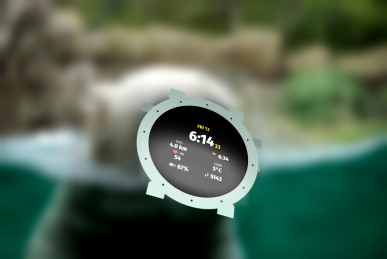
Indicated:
6:14
